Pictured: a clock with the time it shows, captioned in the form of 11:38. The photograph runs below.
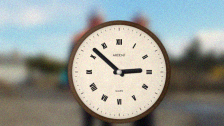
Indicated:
2:52
